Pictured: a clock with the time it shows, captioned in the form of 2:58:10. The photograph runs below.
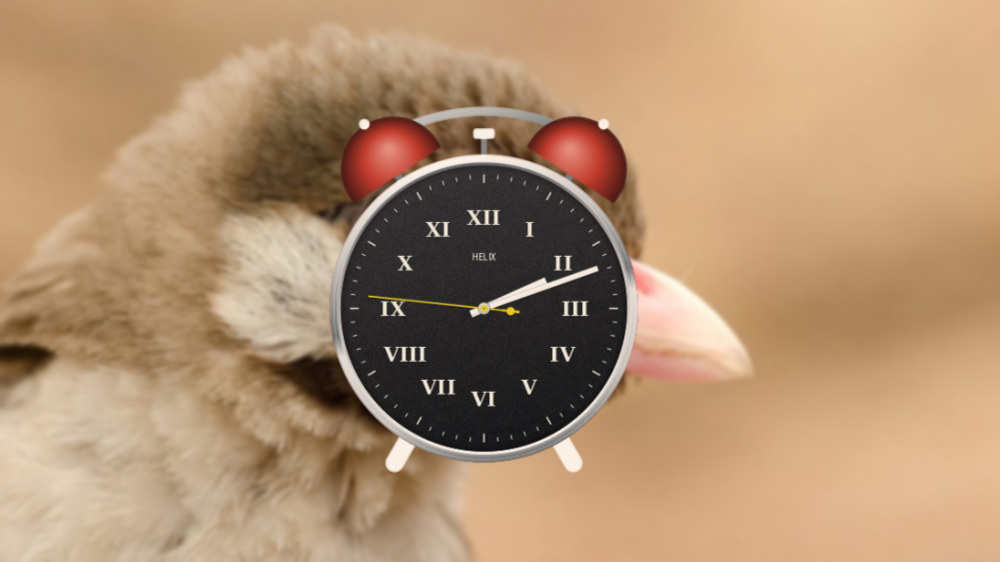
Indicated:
2:11:46
